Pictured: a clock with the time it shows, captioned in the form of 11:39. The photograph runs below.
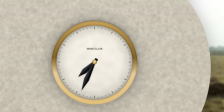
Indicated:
7:34
